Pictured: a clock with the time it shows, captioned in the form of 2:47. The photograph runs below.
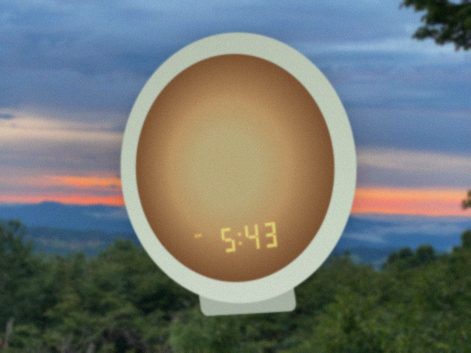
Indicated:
5:43
